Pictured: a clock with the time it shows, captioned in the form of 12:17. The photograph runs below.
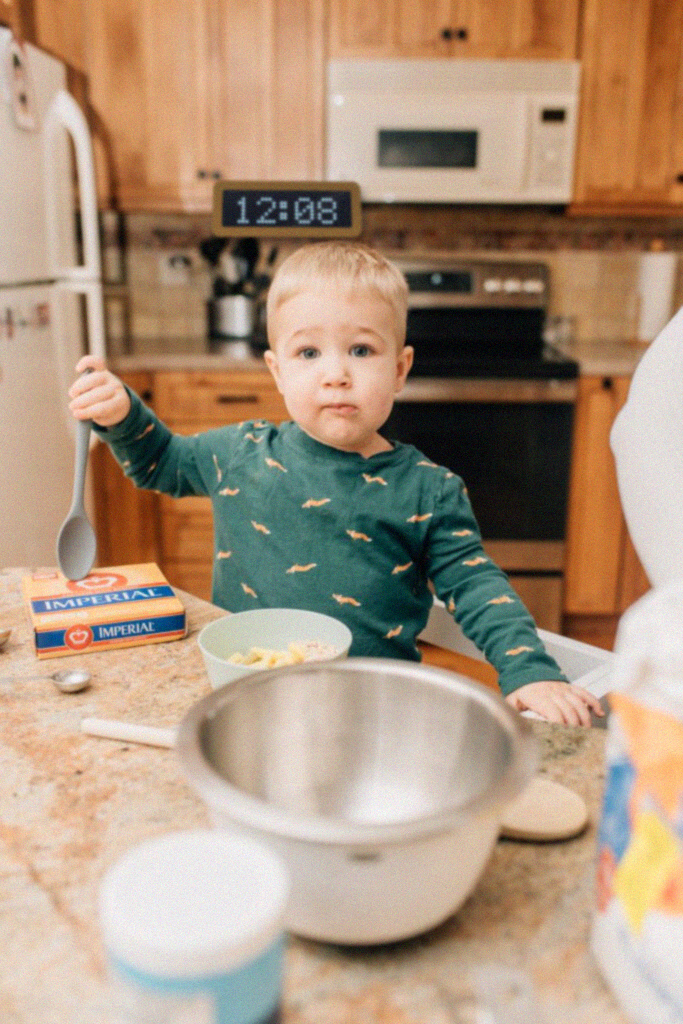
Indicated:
12:08
